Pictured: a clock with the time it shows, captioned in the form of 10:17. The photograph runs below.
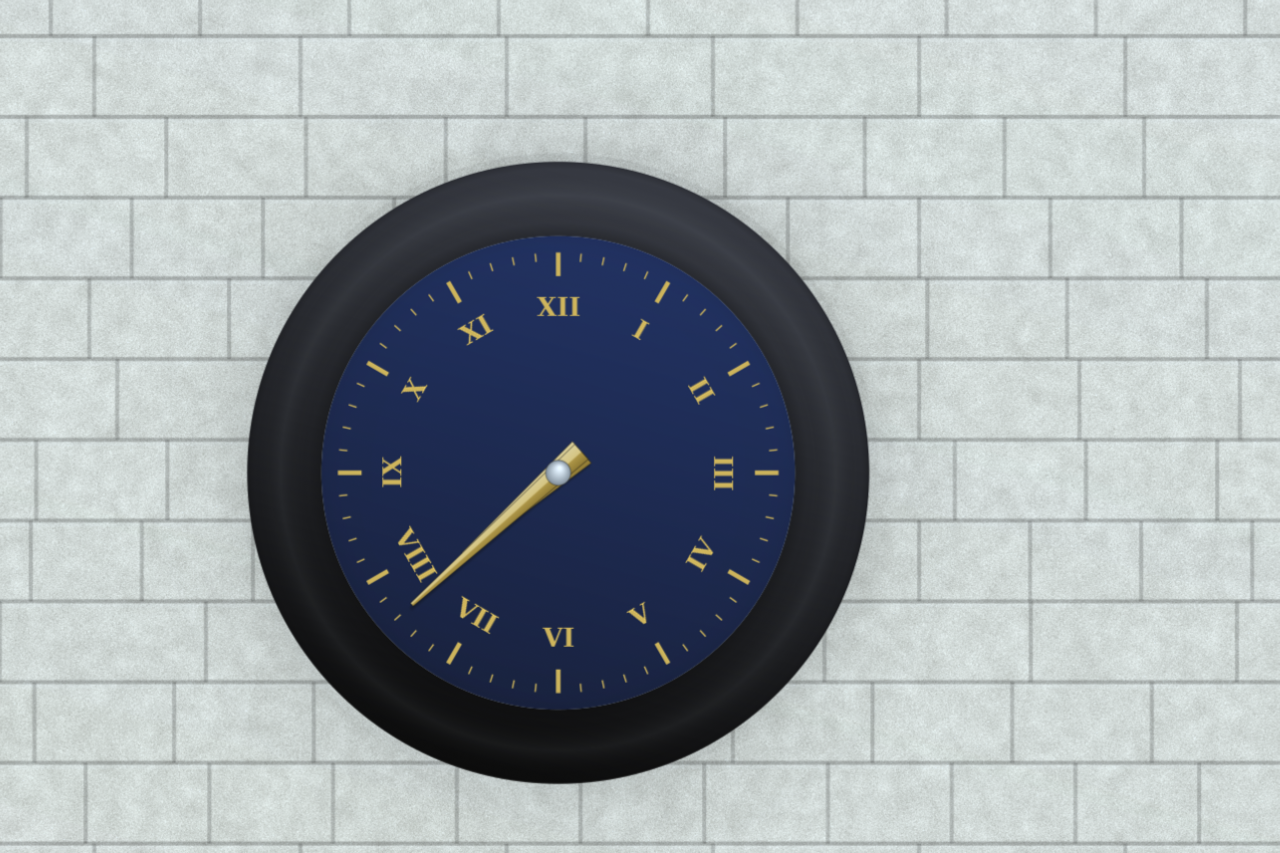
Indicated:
7:38
